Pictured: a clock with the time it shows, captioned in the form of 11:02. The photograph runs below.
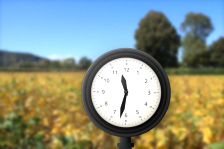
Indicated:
11:32
